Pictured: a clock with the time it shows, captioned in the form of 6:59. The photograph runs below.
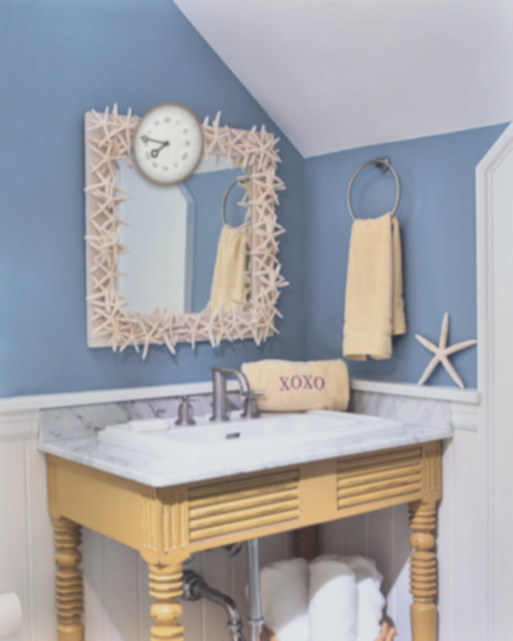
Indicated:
7:47
